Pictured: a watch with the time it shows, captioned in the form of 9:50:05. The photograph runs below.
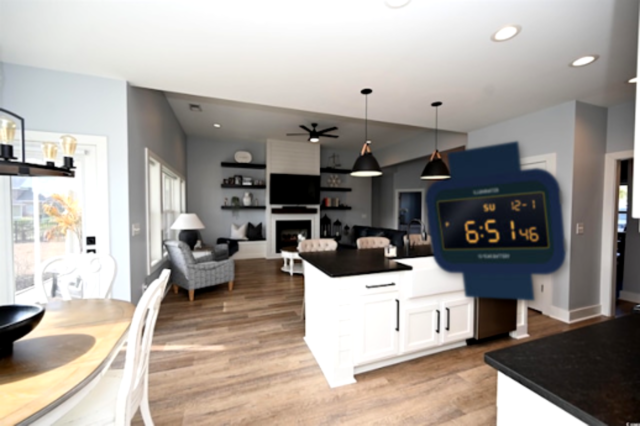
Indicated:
6:51:46
